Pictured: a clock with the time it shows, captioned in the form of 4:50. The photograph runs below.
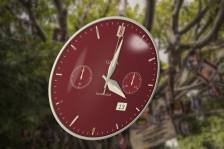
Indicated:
4:01
